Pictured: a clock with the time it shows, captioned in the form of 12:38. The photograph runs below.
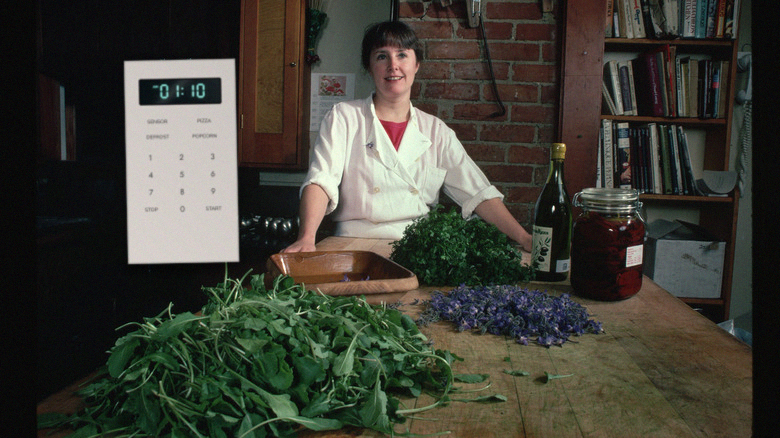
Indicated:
1:10
